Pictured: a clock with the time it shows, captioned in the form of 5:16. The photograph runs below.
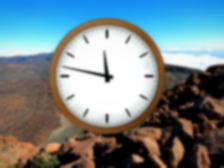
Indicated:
11:47
